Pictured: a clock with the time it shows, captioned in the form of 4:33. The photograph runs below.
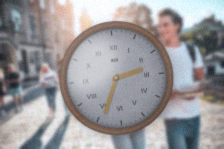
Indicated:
2:34
